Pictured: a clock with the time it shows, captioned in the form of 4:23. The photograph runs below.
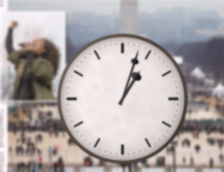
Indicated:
1:03
